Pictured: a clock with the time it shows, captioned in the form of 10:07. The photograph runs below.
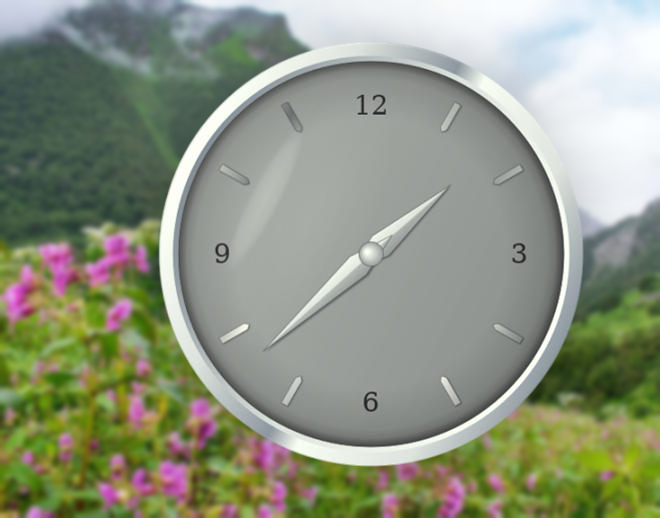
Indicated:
1:38
